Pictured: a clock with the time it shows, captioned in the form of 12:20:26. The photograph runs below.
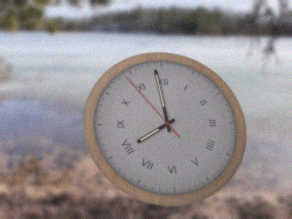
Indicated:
7:58:54
